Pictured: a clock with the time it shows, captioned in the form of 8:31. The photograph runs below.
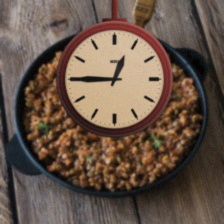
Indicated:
12:45
